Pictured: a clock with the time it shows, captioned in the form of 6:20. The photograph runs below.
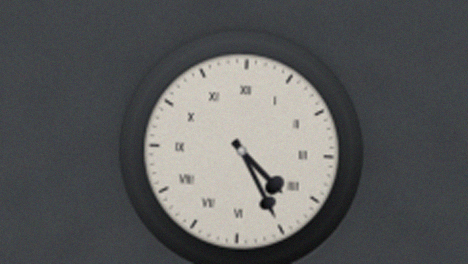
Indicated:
4:25
